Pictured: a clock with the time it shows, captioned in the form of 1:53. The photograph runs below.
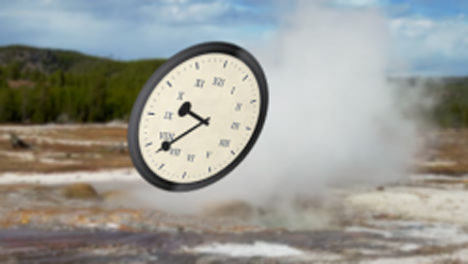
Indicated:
9:38
